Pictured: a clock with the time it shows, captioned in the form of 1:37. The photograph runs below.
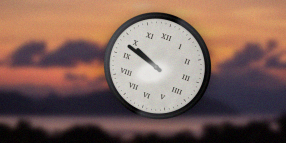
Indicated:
9:48
